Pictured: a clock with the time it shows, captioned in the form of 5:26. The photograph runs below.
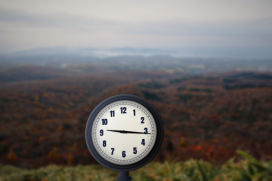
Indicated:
9:16
